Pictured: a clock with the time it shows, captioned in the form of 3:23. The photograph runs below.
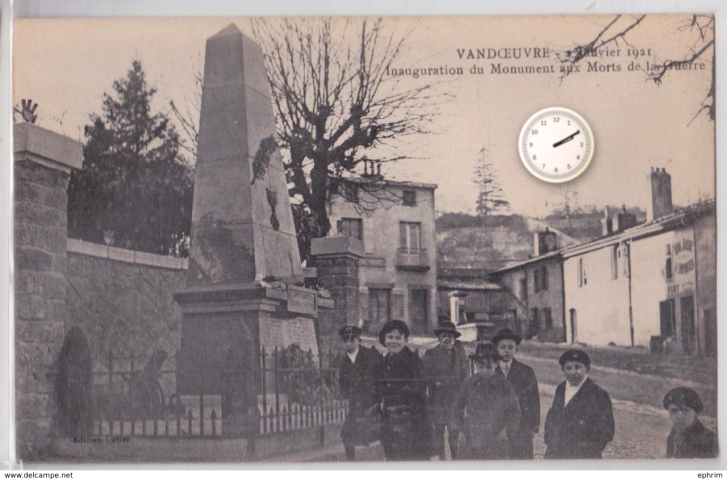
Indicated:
2:10
